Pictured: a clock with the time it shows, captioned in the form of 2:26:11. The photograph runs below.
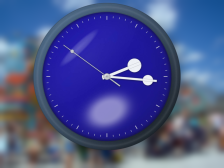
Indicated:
2:15:51
